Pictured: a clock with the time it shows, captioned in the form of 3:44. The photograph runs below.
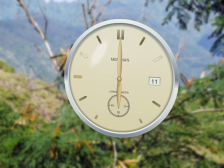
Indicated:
6:00
